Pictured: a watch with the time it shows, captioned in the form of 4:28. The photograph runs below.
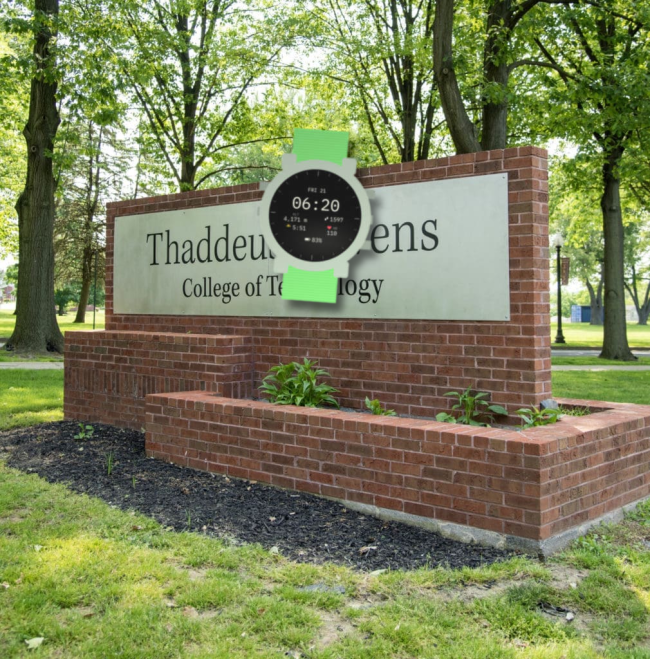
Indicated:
6:20
